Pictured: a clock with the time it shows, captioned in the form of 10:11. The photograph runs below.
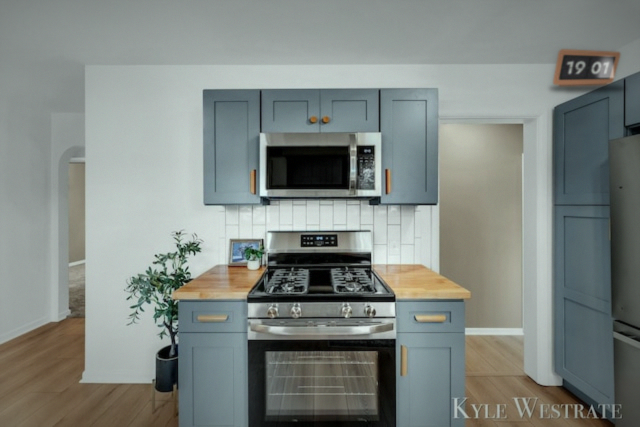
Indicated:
19:01
